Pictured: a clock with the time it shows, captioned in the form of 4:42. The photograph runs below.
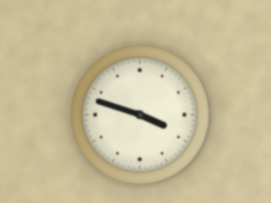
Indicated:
3:48
